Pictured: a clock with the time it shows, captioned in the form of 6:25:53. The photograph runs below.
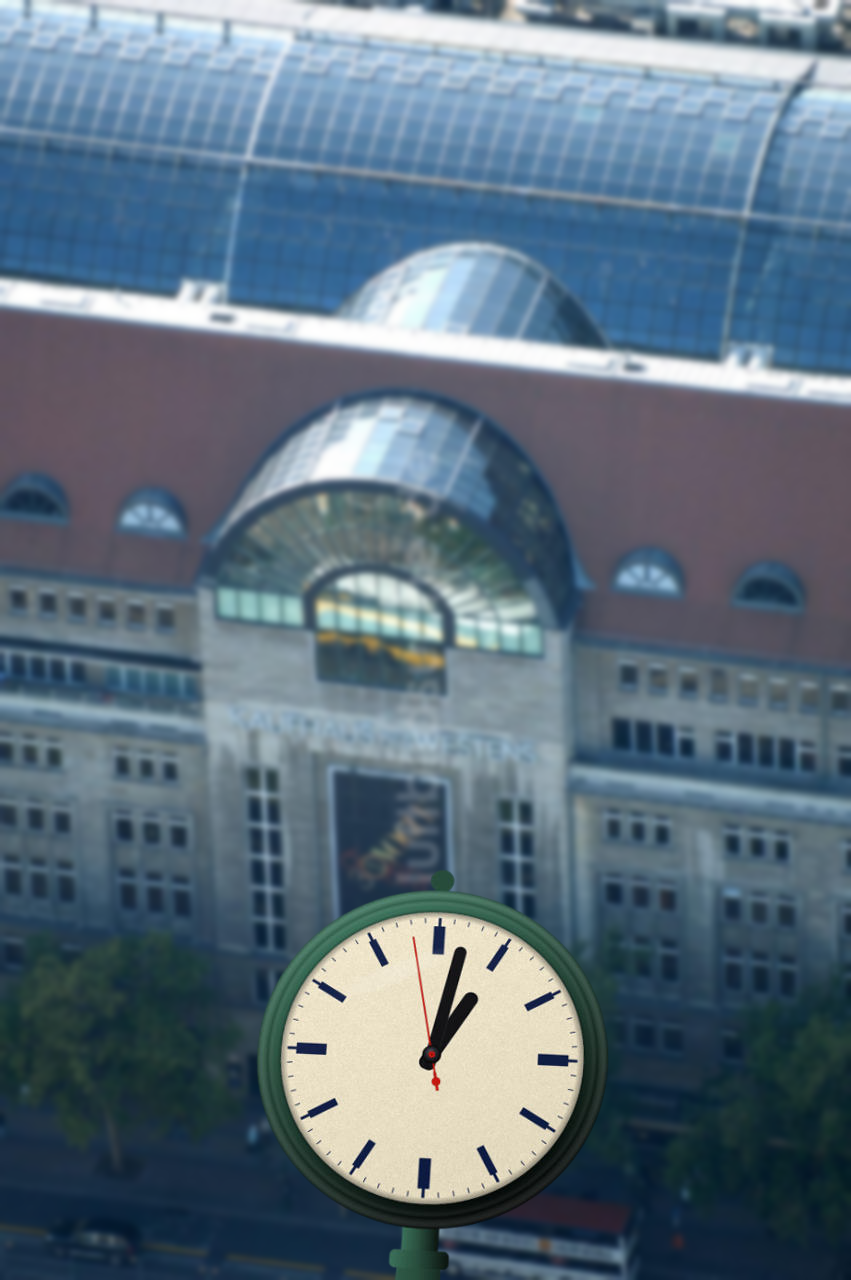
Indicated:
1:01:58
